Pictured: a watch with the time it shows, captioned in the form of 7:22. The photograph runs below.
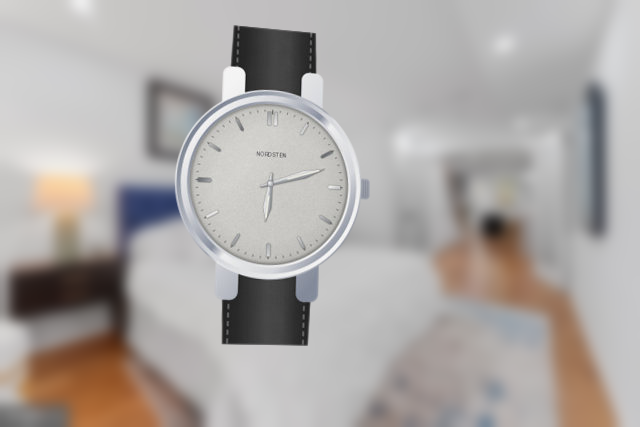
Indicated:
6:12
